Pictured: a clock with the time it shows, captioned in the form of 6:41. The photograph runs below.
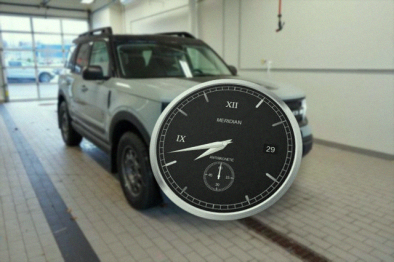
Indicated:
7:42
